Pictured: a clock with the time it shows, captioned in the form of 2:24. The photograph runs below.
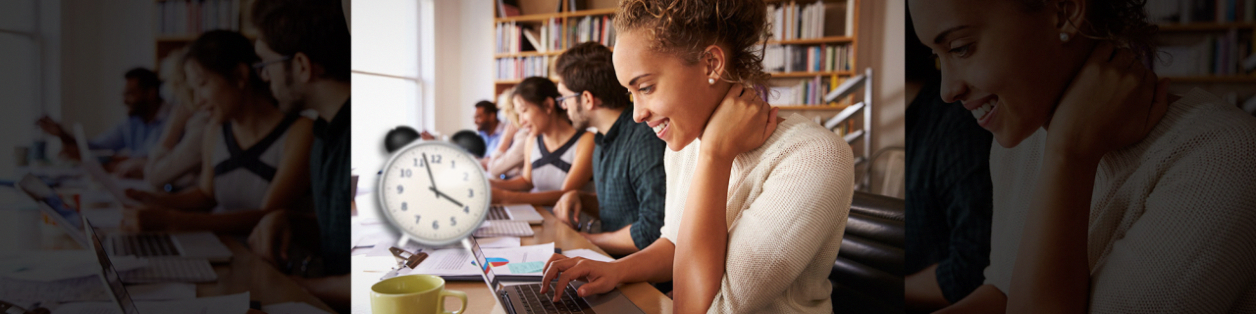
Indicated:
3:57
